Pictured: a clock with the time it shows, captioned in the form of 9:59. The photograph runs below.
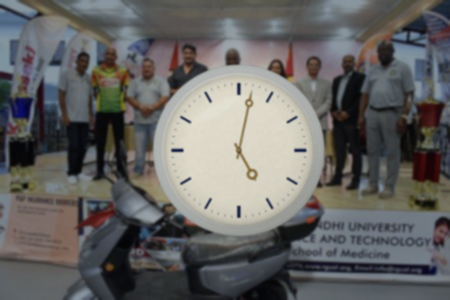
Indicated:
5:02
